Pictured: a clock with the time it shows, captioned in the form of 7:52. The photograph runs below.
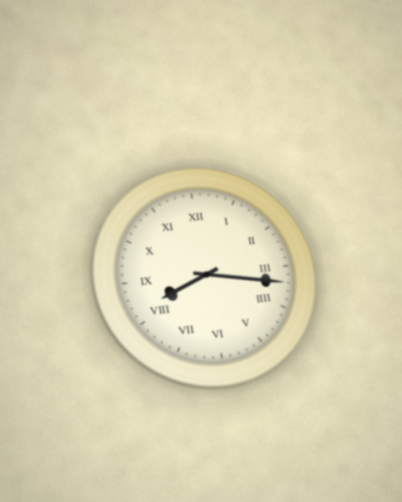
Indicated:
8:17
